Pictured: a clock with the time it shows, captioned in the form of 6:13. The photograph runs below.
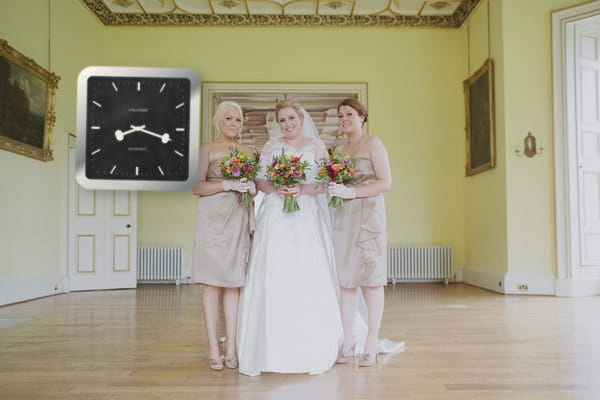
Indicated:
8:18
